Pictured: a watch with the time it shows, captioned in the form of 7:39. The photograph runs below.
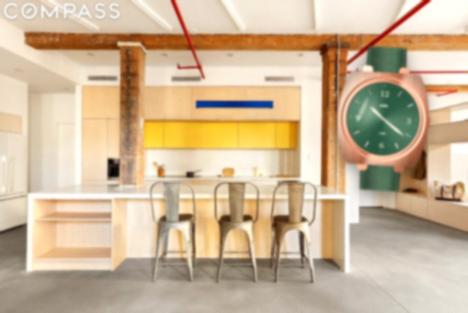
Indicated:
10:21
